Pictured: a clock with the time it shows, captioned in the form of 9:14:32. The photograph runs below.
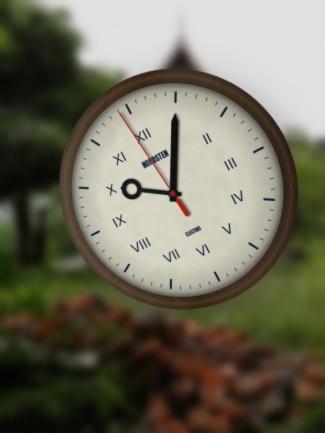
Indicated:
10:04:59
